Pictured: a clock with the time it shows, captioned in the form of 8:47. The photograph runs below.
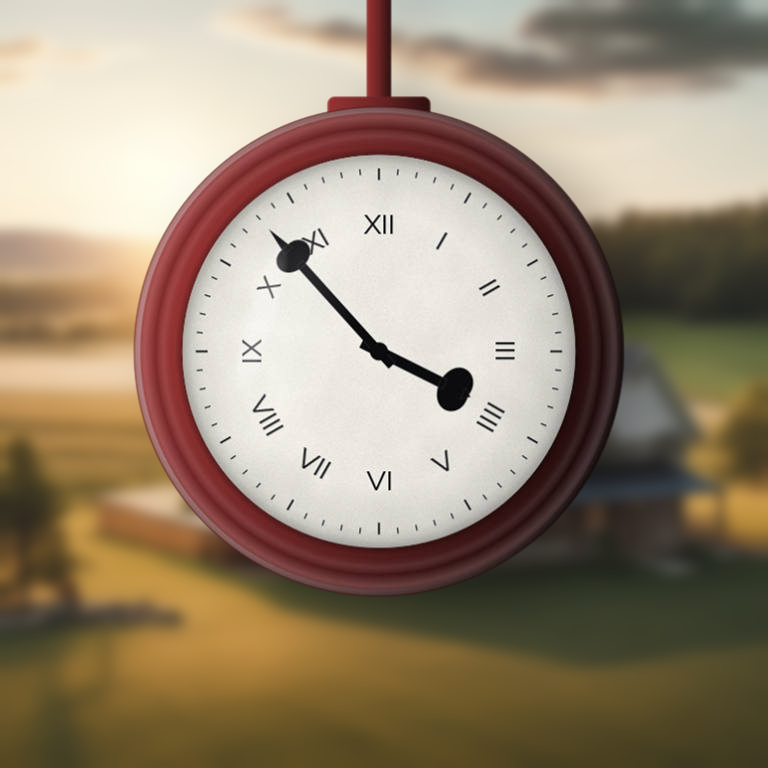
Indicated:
3:53
